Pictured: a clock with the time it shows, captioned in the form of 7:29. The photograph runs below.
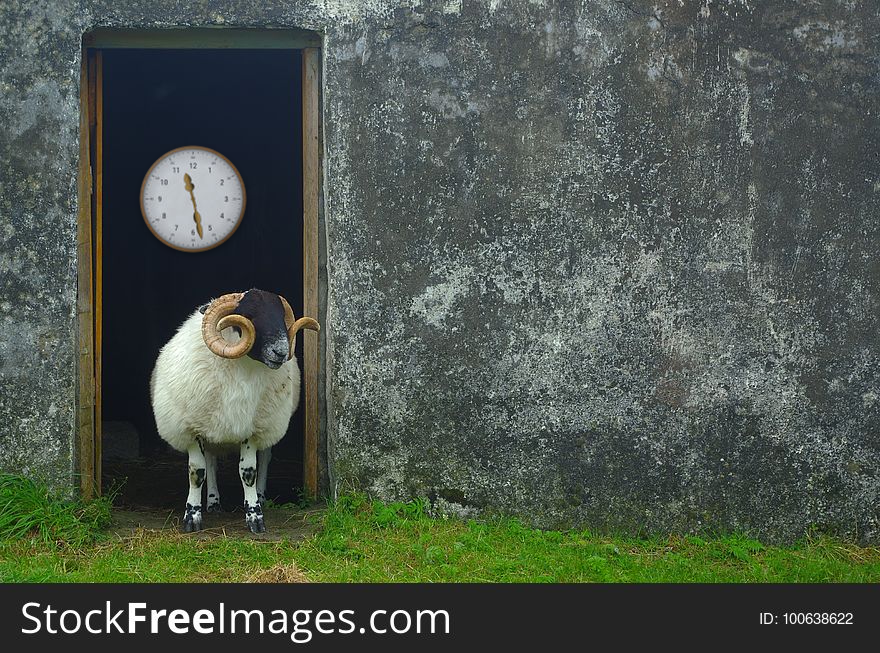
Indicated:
11:28
